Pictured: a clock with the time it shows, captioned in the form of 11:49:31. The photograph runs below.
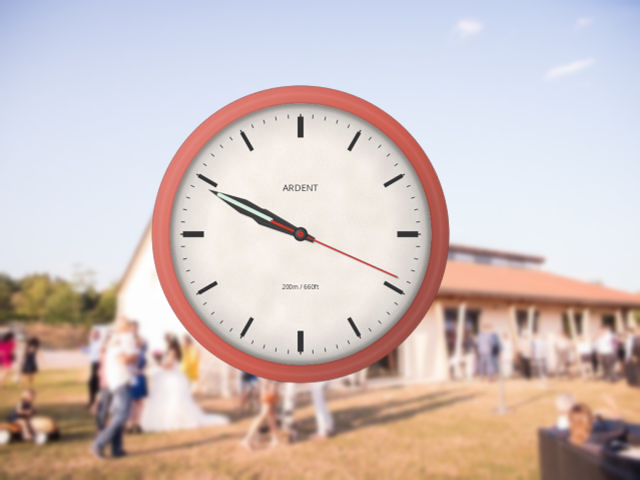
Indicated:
9:49:19
